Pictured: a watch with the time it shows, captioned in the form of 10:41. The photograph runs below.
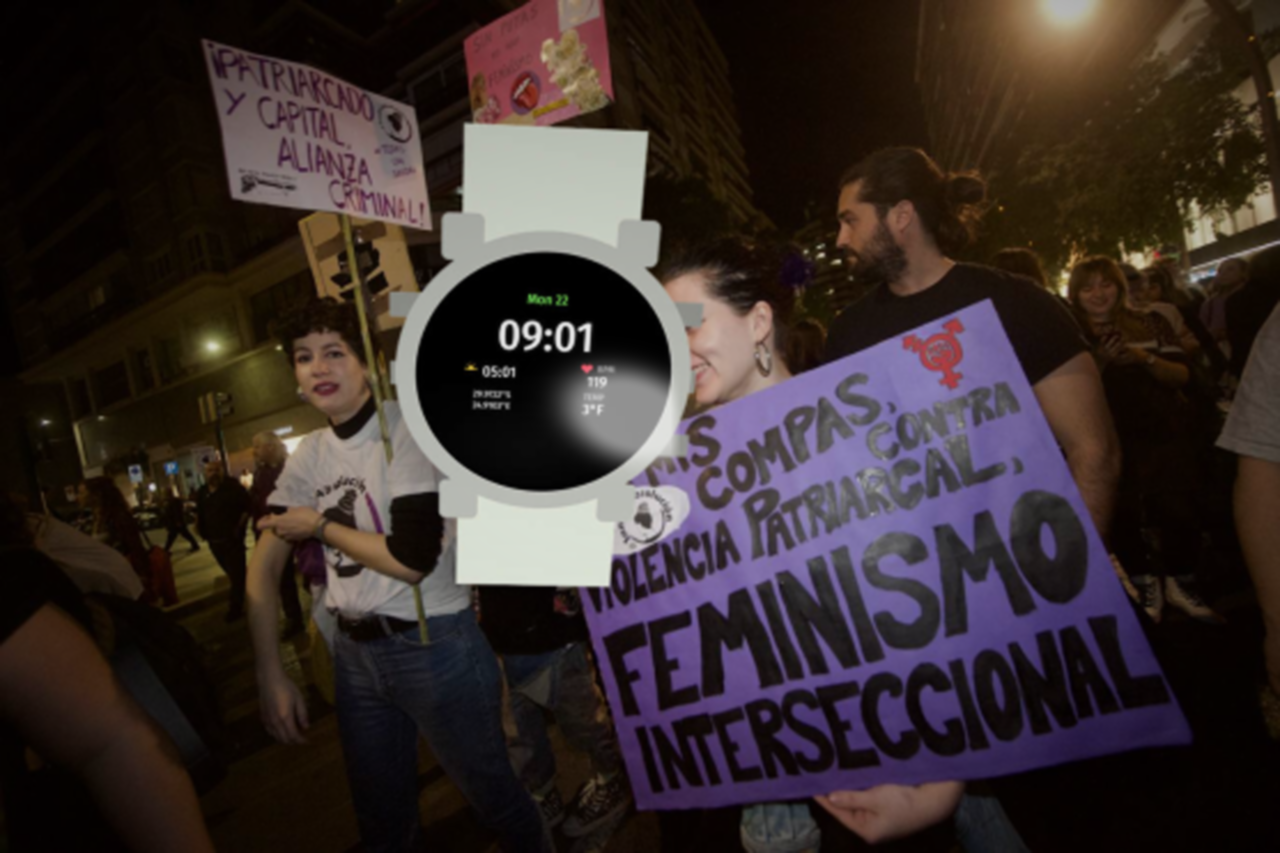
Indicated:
9:01
